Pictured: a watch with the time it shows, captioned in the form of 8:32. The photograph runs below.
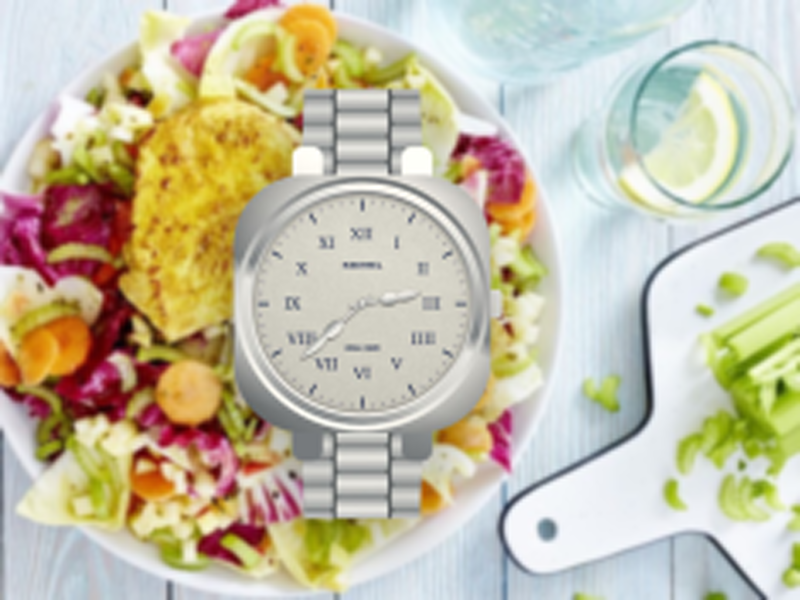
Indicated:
2:38
